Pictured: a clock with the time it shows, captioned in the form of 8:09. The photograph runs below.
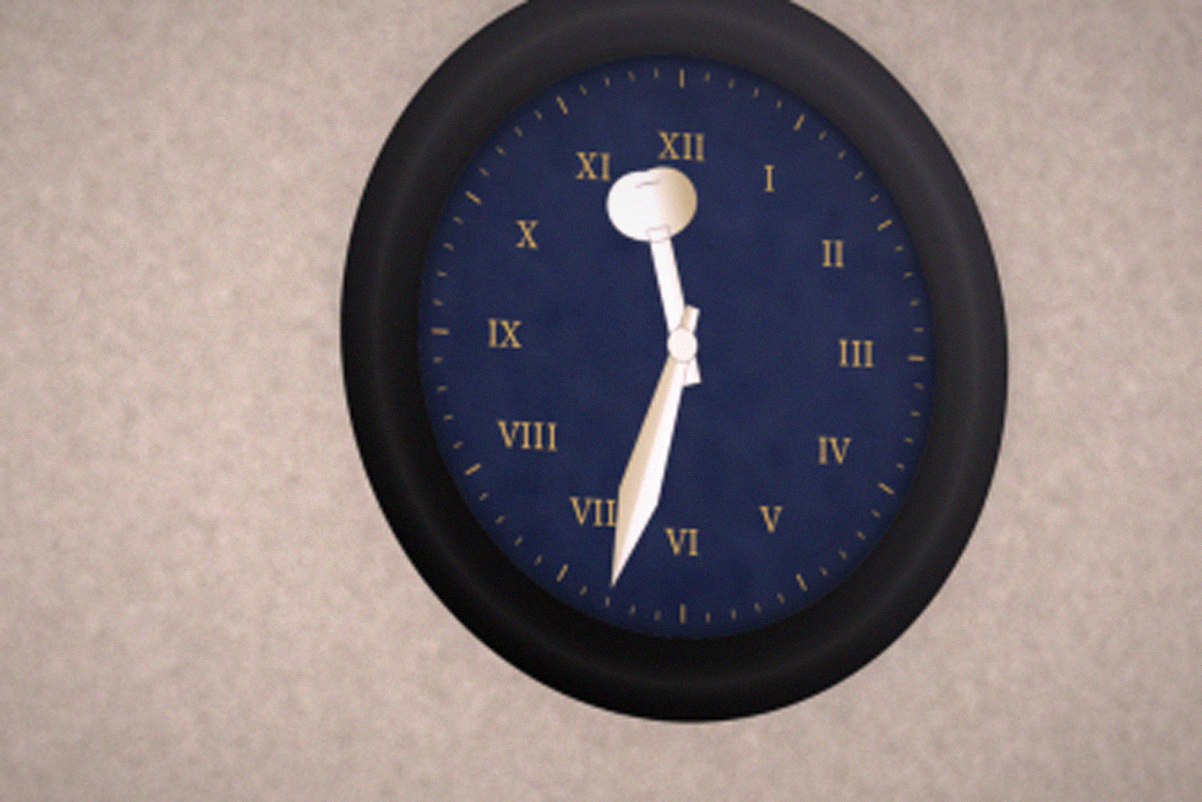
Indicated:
11:33
